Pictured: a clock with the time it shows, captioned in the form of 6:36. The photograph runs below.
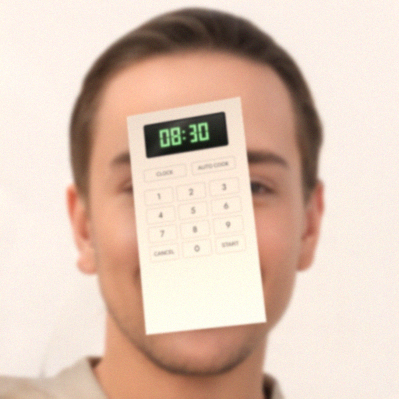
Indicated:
8:30
